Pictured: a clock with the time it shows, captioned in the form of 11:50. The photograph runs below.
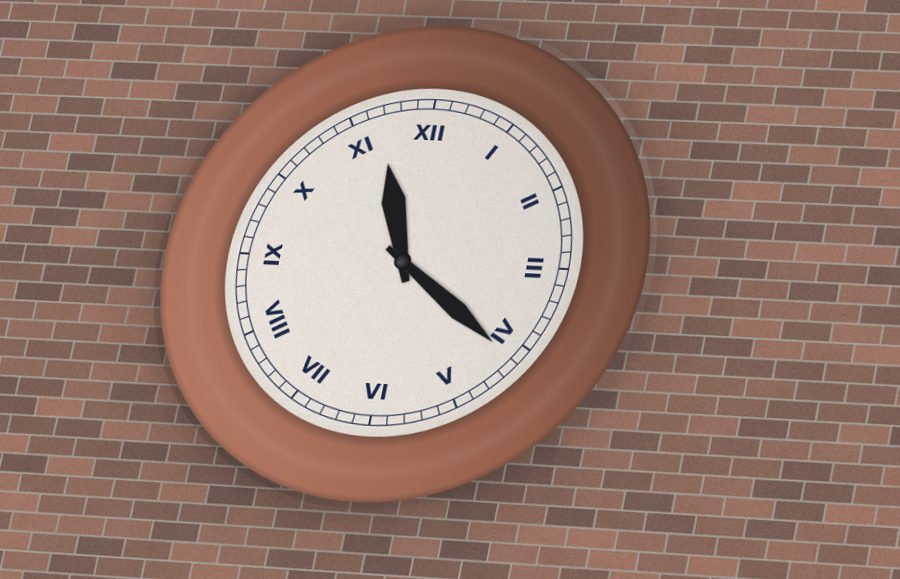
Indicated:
11:21
